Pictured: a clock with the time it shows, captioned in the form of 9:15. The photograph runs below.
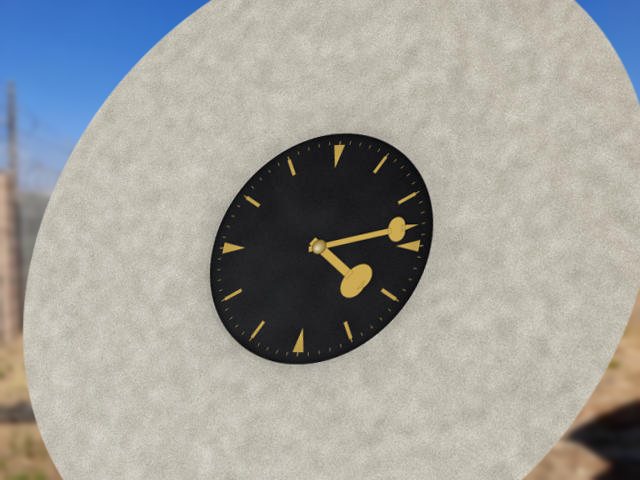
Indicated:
4:13
